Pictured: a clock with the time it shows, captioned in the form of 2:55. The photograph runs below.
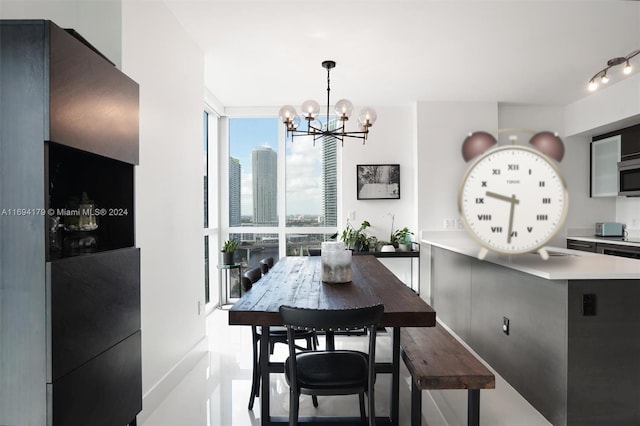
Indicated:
9:31
